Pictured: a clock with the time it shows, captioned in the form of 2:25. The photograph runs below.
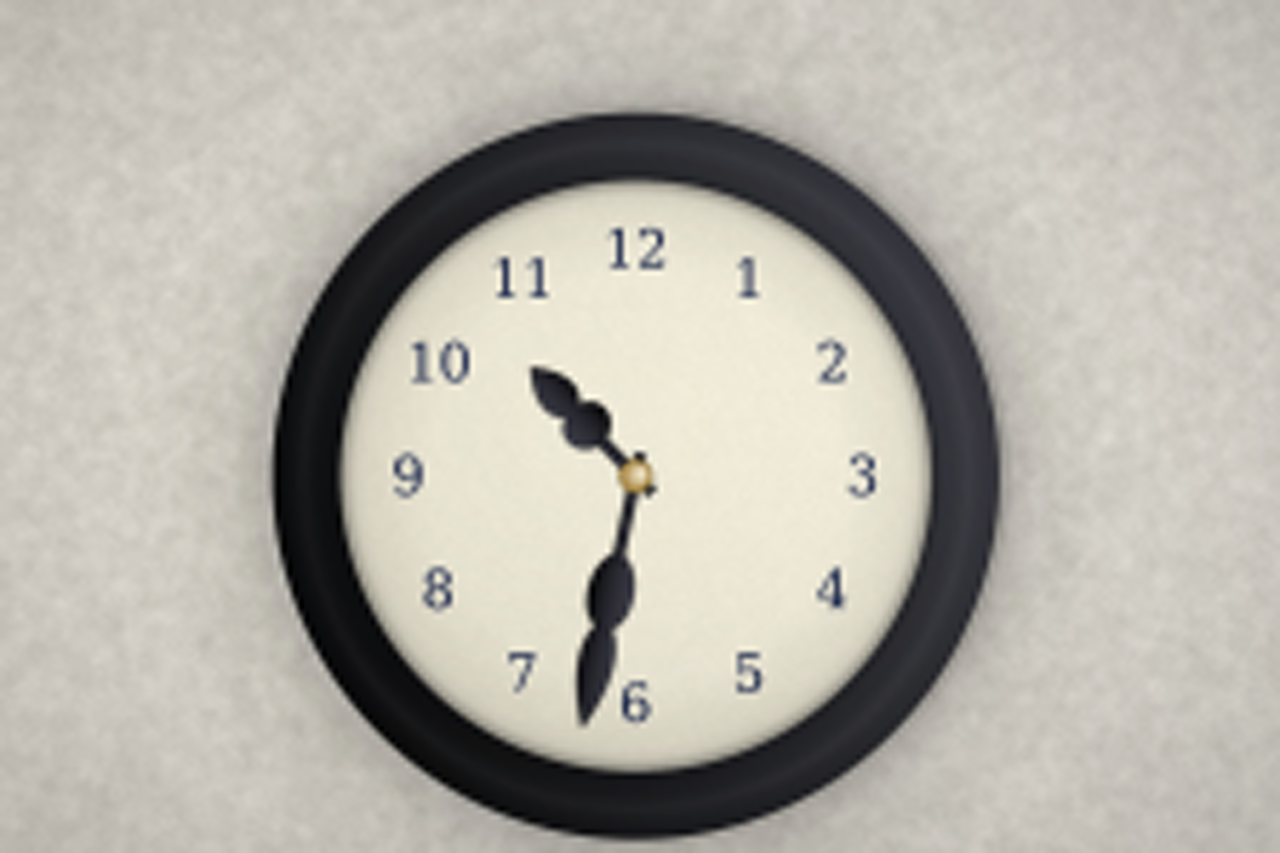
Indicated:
10:32
